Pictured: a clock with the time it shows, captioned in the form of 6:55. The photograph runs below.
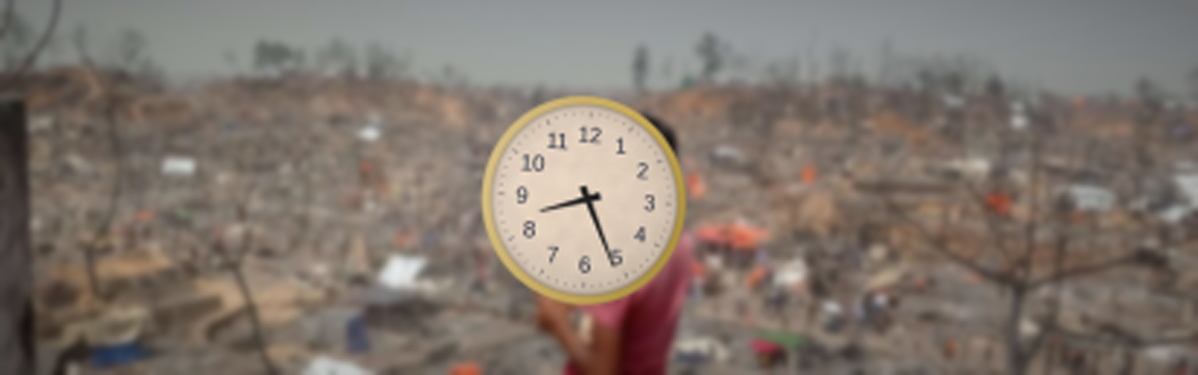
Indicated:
8:26
